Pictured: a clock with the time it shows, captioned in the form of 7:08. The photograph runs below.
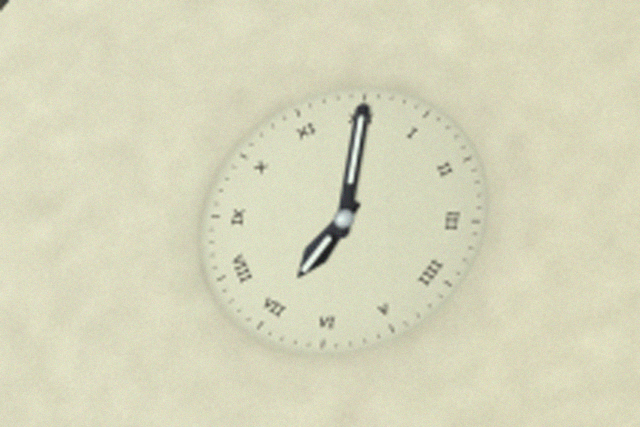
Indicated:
7:00
